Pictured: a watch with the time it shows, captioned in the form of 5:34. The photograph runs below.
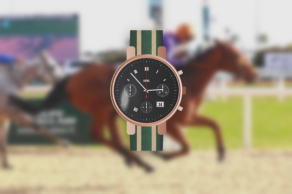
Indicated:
2:53
